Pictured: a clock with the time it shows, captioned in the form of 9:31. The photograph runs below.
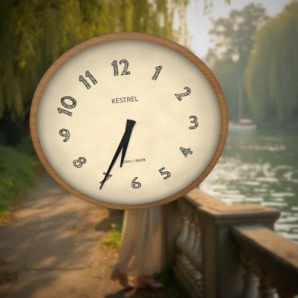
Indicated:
6:35
